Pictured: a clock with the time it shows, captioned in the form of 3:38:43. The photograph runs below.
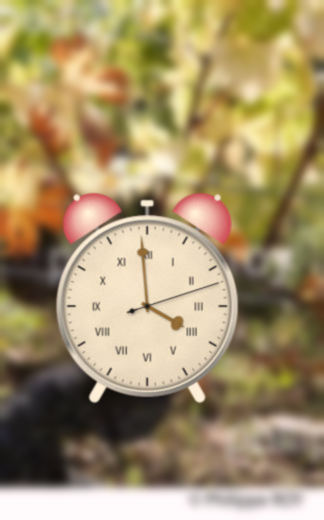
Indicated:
3:59:12
